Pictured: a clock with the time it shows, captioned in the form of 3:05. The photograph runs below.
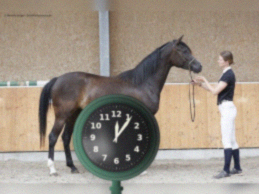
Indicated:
12:06
